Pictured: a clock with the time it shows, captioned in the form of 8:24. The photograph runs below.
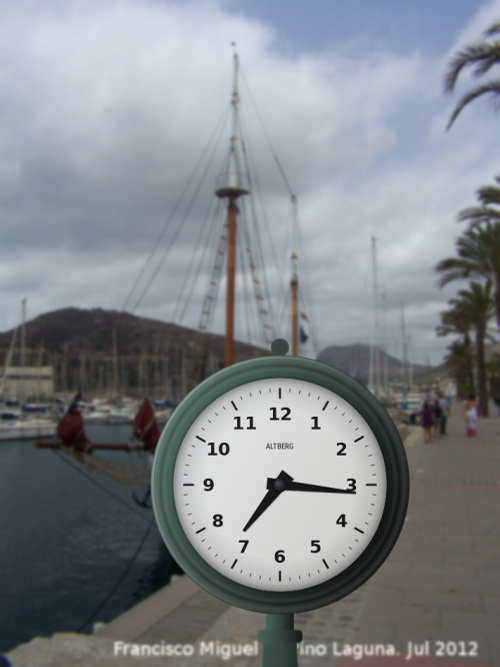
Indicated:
7:16
